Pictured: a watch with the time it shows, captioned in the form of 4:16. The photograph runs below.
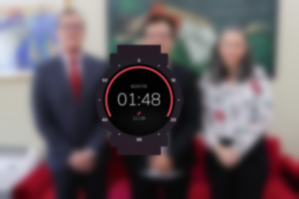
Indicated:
1:48
